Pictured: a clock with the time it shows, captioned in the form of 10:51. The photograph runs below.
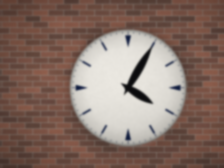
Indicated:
4:05
